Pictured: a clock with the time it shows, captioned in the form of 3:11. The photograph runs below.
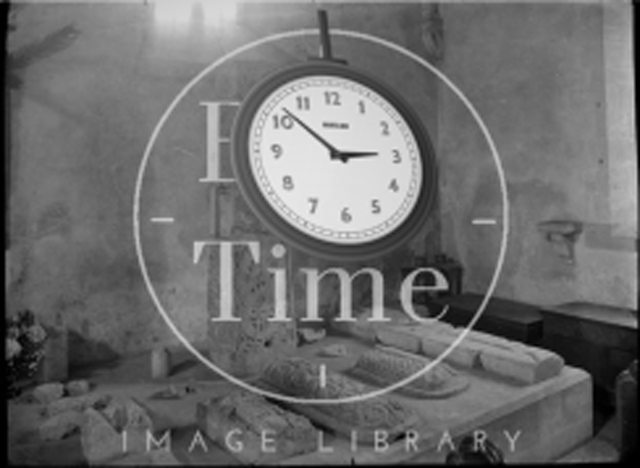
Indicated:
2:52
